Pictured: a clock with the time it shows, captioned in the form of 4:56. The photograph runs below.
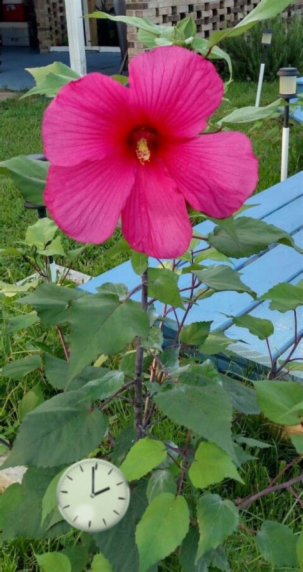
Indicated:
1:59
